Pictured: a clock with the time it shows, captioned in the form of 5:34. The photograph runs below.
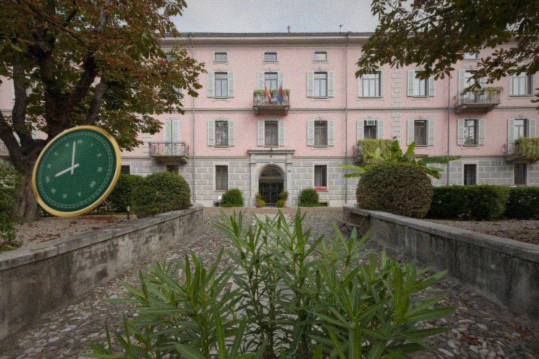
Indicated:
7:58
